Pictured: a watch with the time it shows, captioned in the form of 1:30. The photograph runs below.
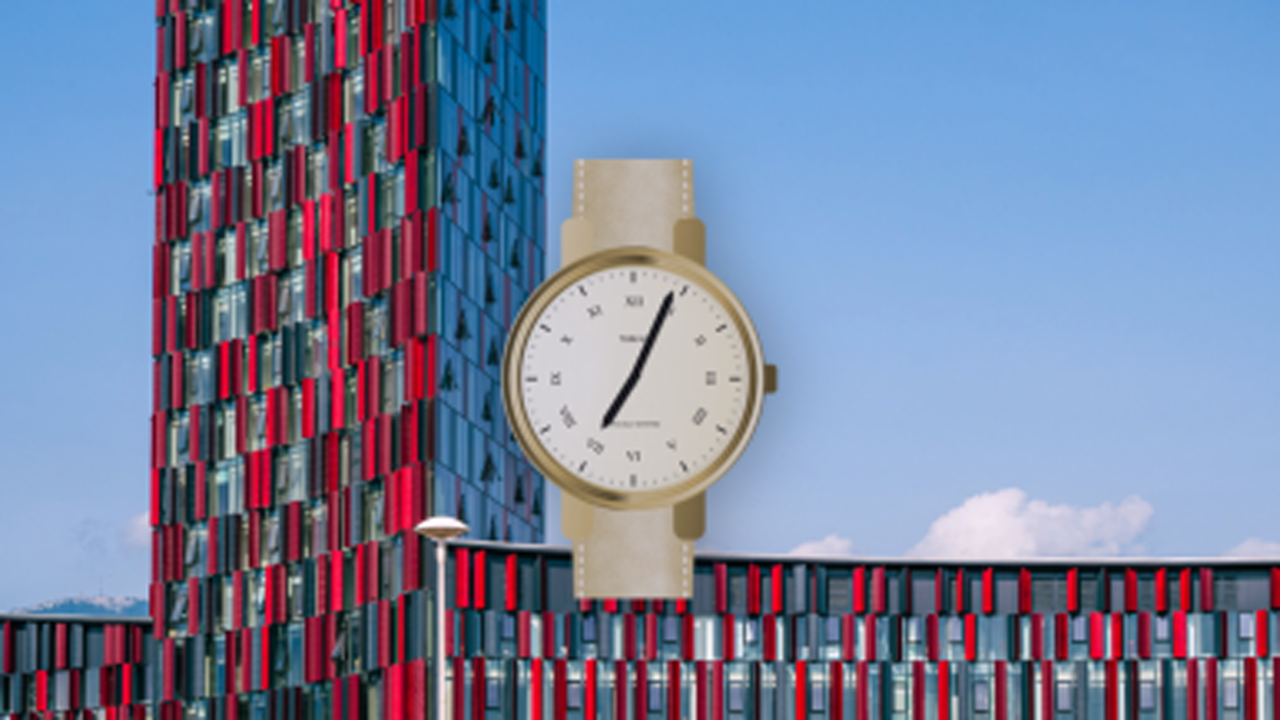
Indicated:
7:04
